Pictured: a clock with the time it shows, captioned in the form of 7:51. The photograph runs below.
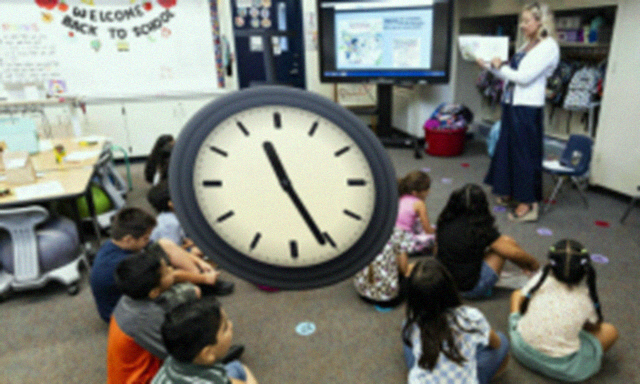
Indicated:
11:26
